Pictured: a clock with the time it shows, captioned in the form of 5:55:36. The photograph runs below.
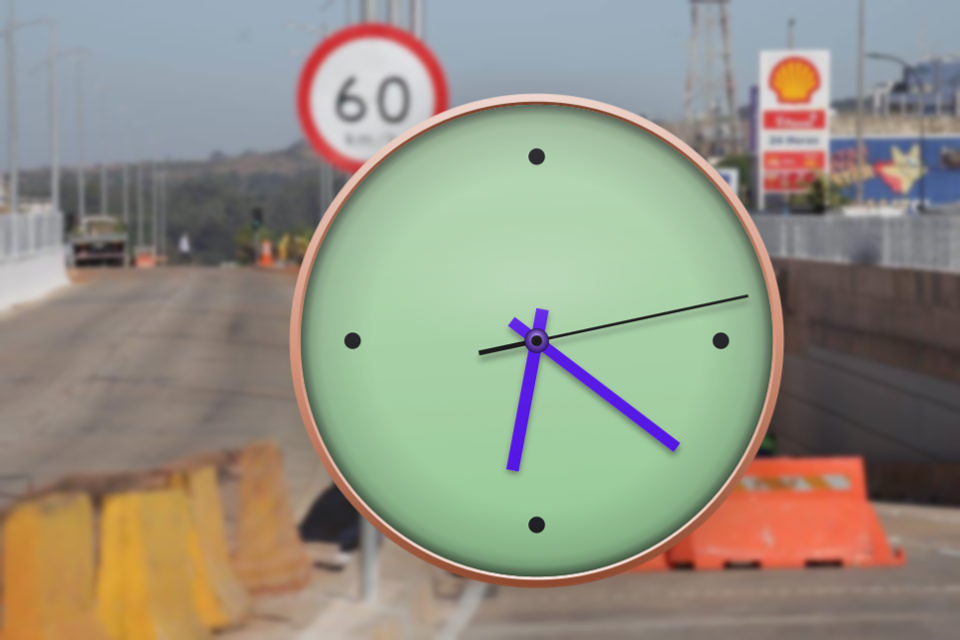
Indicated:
6:21:13
